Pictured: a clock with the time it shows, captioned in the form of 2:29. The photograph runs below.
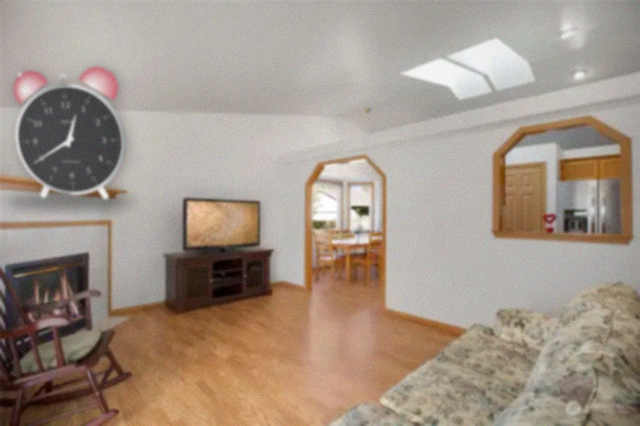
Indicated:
12:40
